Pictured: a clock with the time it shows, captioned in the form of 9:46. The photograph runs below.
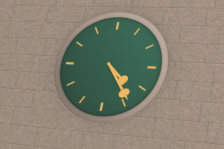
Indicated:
4:24
